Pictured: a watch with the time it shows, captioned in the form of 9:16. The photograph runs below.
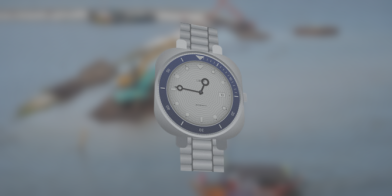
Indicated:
12:46
